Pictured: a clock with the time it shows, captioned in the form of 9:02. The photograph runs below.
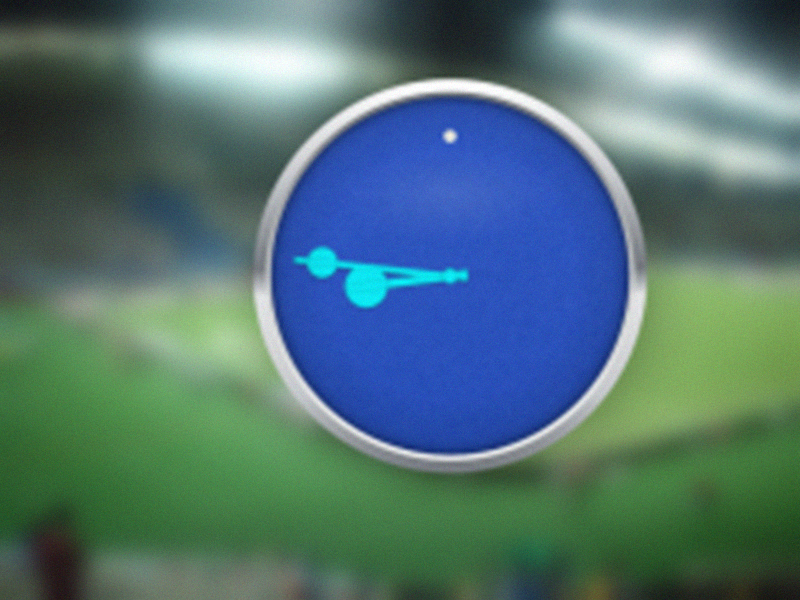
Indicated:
8:46
